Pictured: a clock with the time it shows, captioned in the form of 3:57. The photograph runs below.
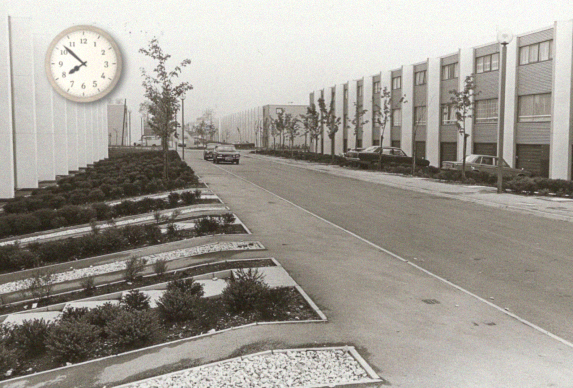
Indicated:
7:52
